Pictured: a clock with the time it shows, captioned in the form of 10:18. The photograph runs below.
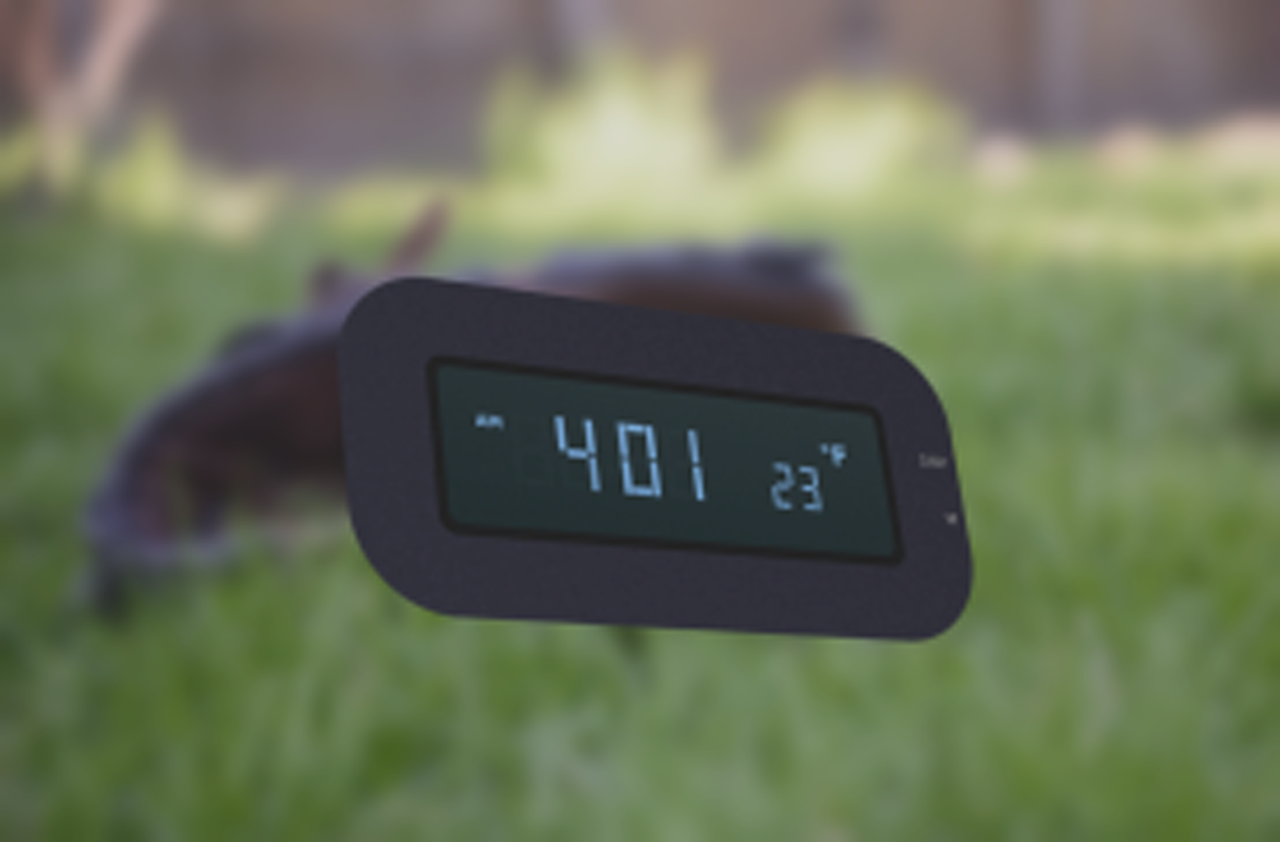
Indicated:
4:01
